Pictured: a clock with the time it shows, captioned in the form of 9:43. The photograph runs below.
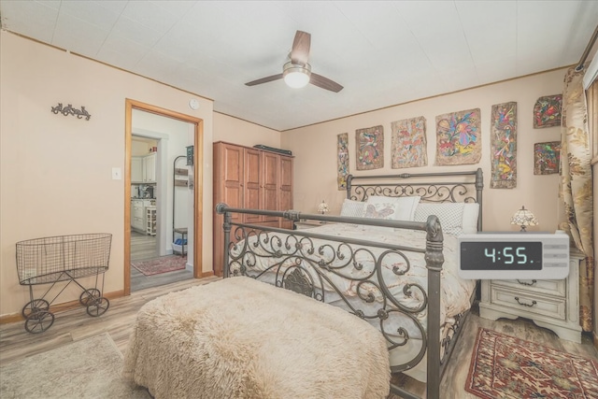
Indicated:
4:55
